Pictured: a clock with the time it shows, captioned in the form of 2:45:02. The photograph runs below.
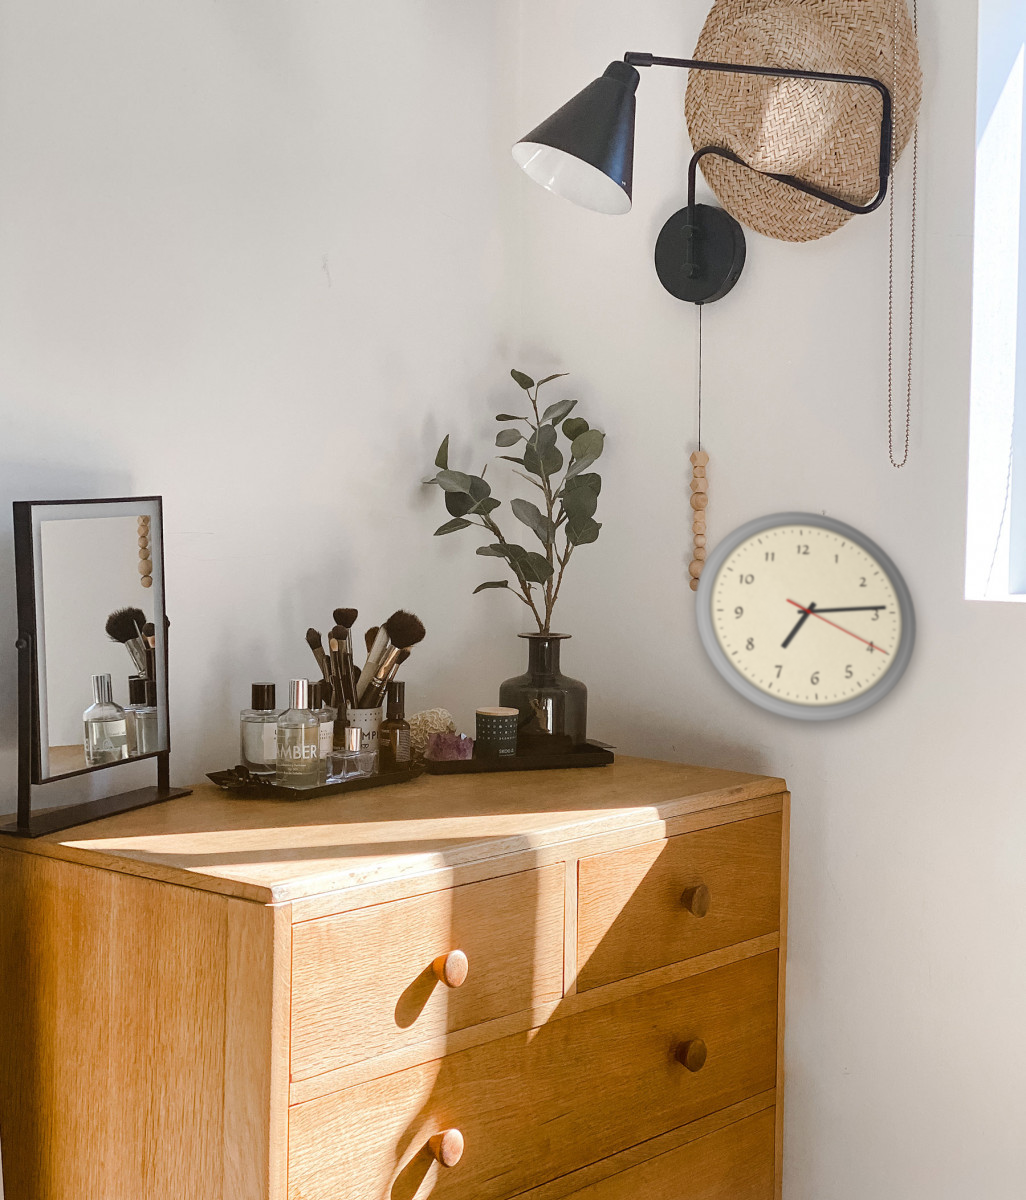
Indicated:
7:14:20
